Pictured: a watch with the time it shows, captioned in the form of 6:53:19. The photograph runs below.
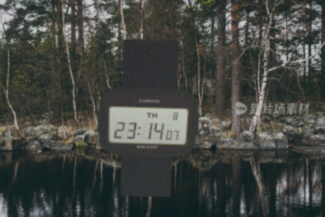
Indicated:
23:14:07
